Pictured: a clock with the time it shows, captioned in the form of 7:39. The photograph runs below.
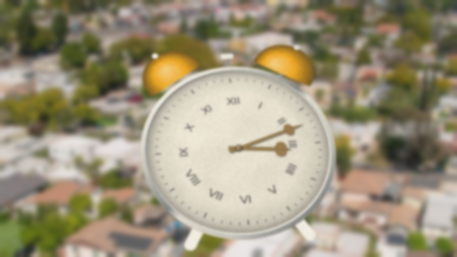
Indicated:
3:12
